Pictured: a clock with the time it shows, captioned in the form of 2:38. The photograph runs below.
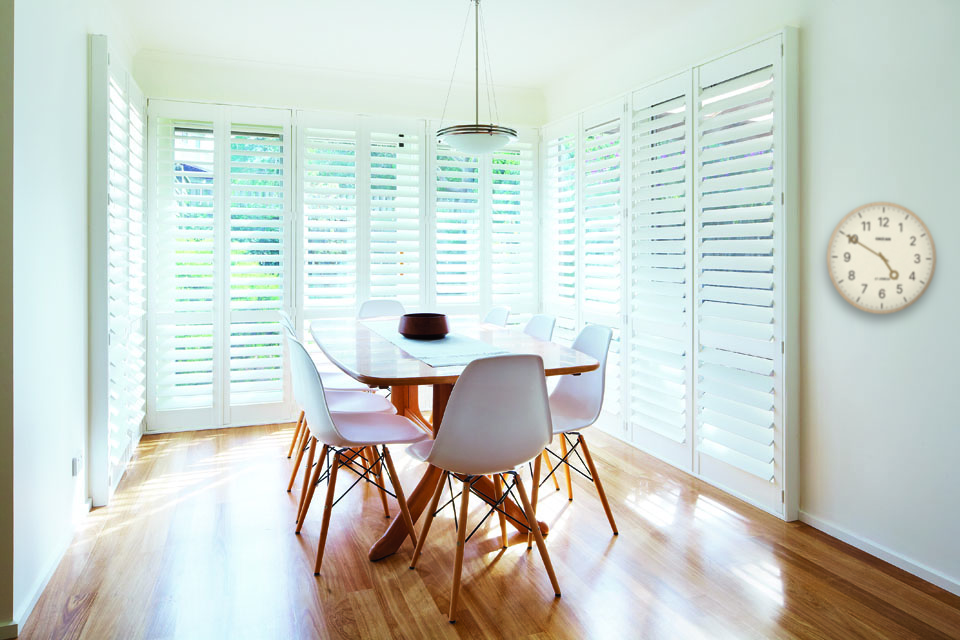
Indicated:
4:50
